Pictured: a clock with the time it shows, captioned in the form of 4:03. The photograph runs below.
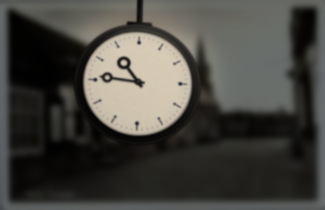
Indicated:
10:46
